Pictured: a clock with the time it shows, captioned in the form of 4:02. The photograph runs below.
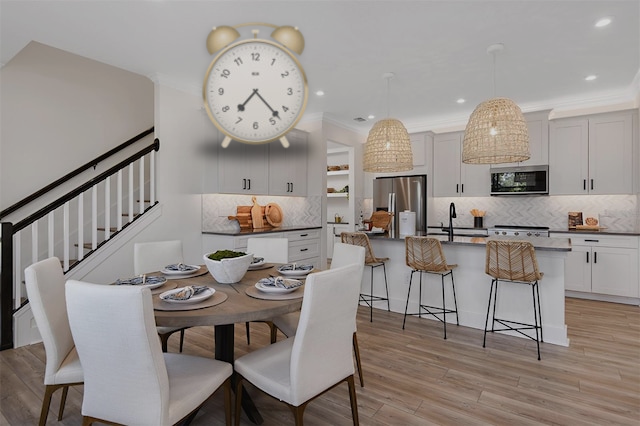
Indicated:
7:23
